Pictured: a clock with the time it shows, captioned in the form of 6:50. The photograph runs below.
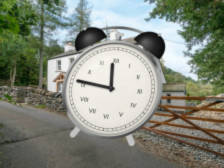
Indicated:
11:46
